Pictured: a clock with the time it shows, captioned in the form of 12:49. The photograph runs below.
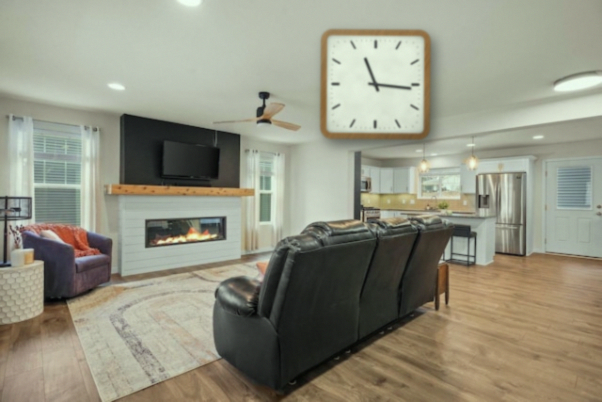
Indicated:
11:16
